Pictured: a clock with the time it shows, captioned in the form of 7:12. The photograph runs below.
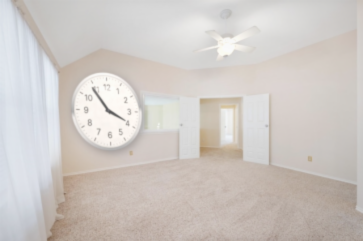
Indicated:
3:54
